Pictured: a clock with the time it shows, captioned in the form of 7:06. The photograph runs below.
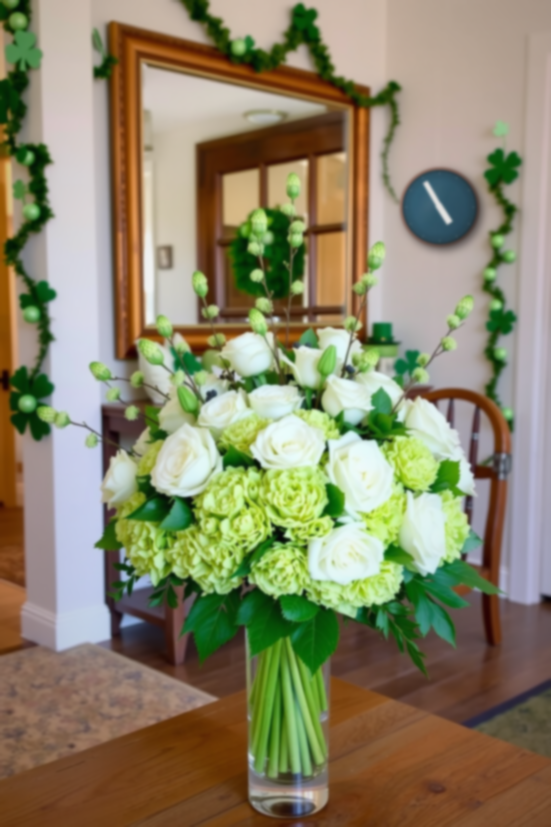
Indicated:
4:55
